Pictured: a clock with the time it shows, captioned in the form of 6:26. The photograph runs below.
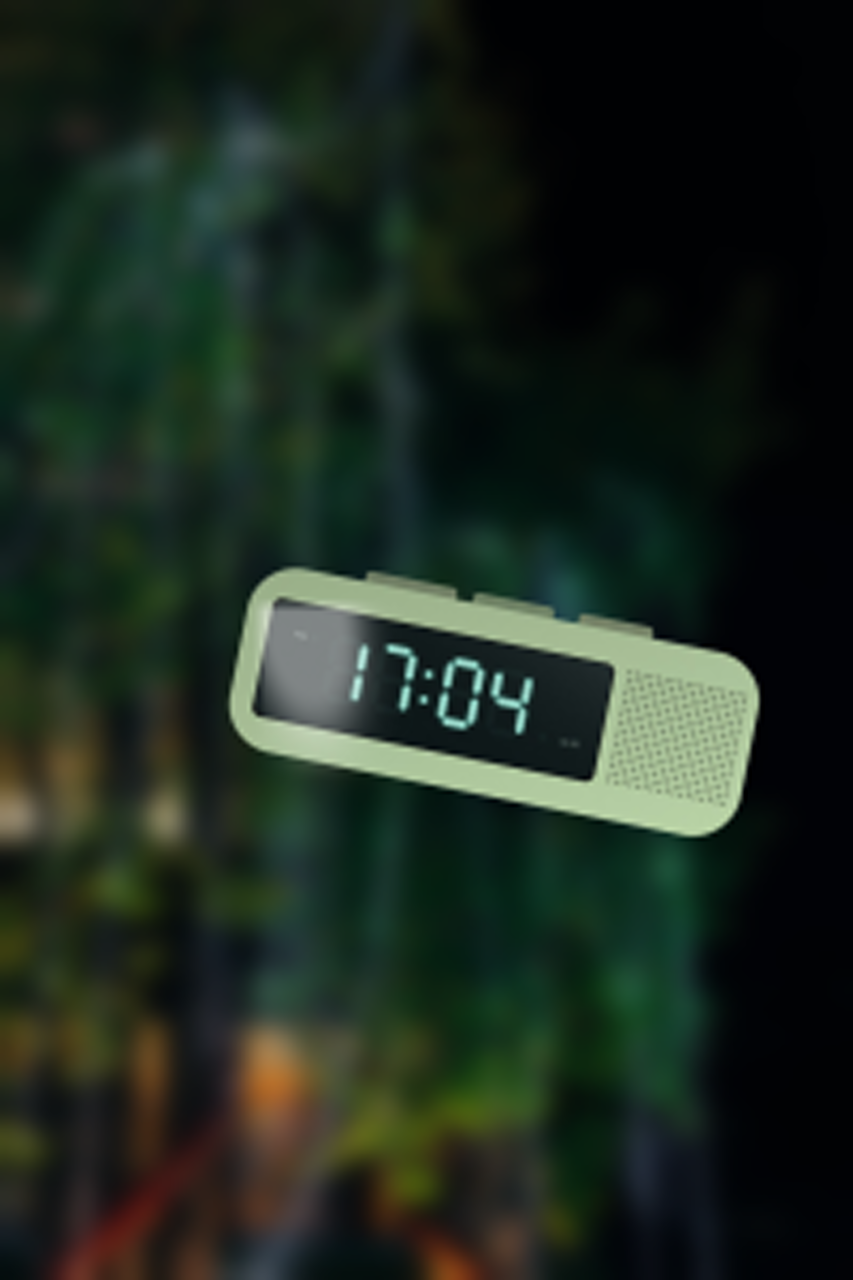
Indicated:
17:04
